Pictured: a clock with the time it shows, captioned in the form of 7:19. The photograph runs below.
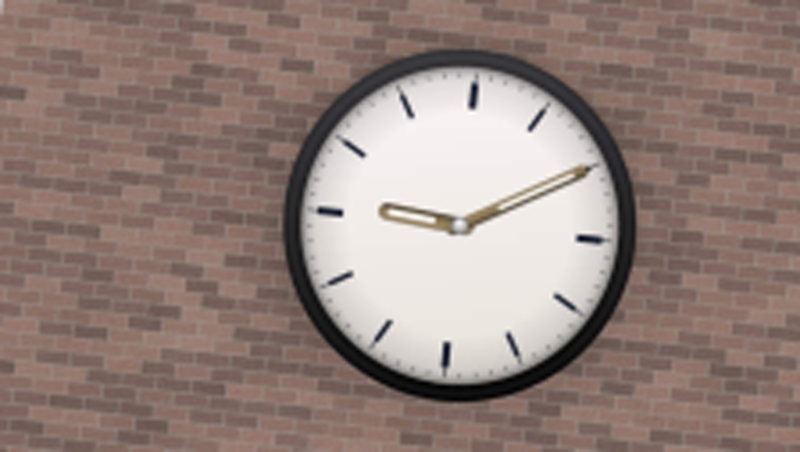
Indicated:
9:10
